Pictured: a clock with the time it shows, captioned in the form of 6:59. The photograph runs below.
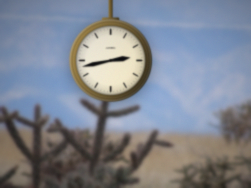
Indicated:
2:43
